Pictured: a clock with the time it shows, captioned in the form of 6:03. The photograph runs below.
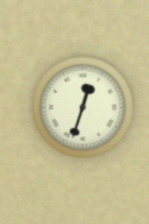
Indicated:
12:33
